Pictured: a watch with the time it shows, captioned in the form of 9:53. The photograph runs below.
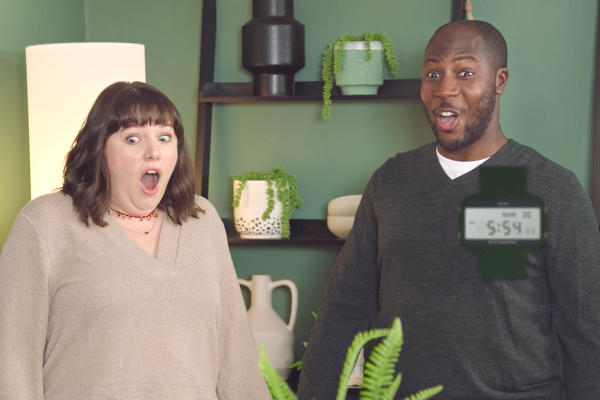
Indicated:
5:54
